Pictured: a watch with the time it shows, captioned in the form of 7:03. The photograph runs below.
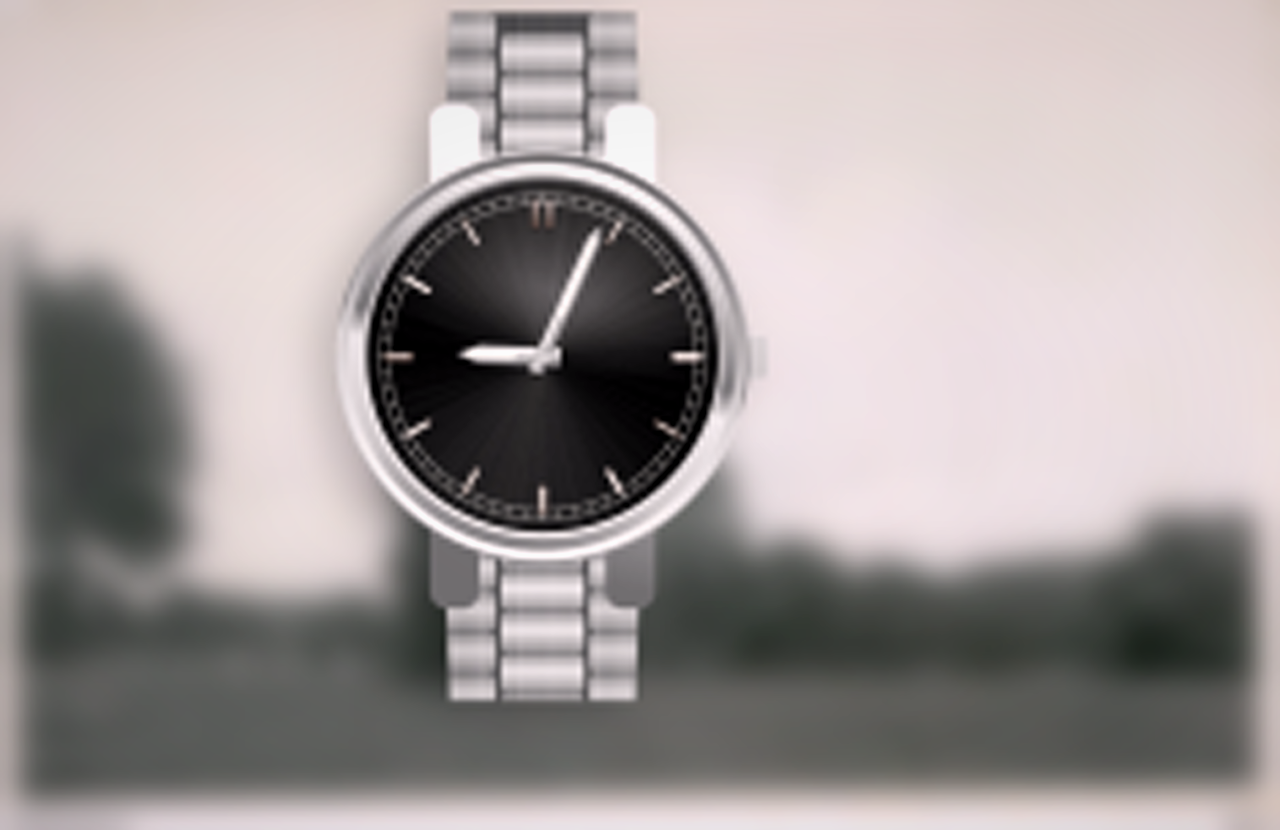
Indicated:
9:04
